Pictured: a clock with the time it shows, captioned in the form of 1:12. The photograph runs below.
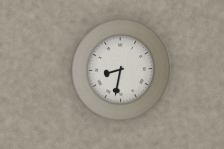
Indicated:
8:32
